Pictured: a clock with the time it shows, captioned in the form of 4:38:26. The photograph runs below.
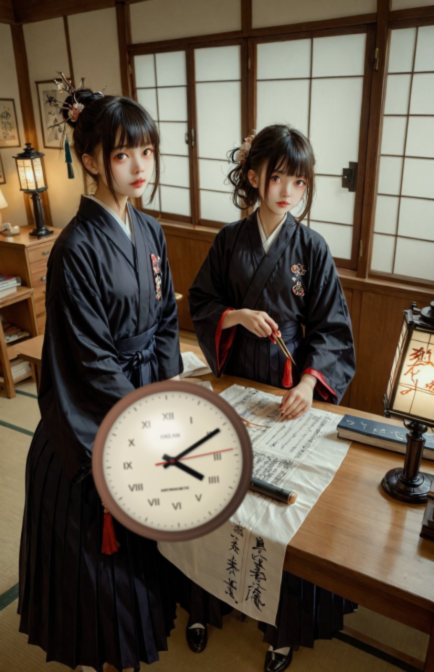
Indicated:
4:10:14
